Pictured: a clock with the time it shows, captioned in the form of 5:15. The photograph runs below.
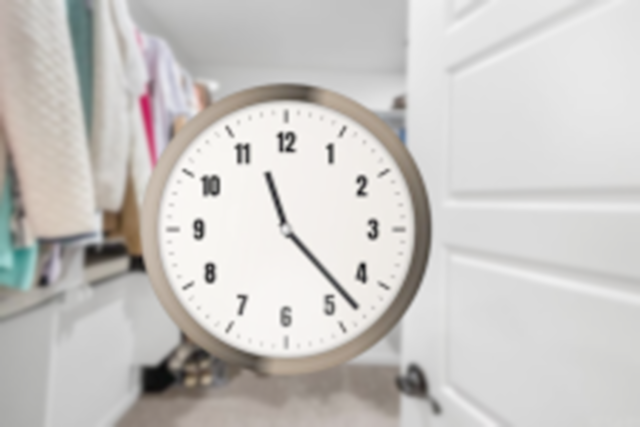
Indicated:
11:23
